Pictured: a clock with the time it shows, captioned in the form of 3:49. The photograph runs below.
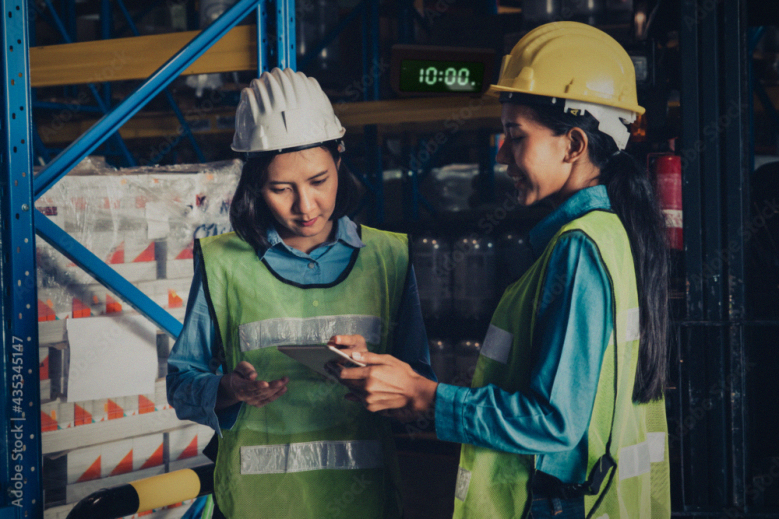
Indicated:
10:00
